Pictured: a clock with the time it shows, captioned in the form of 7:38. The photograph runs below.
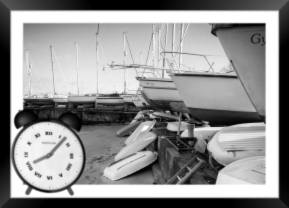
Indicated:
8:07
